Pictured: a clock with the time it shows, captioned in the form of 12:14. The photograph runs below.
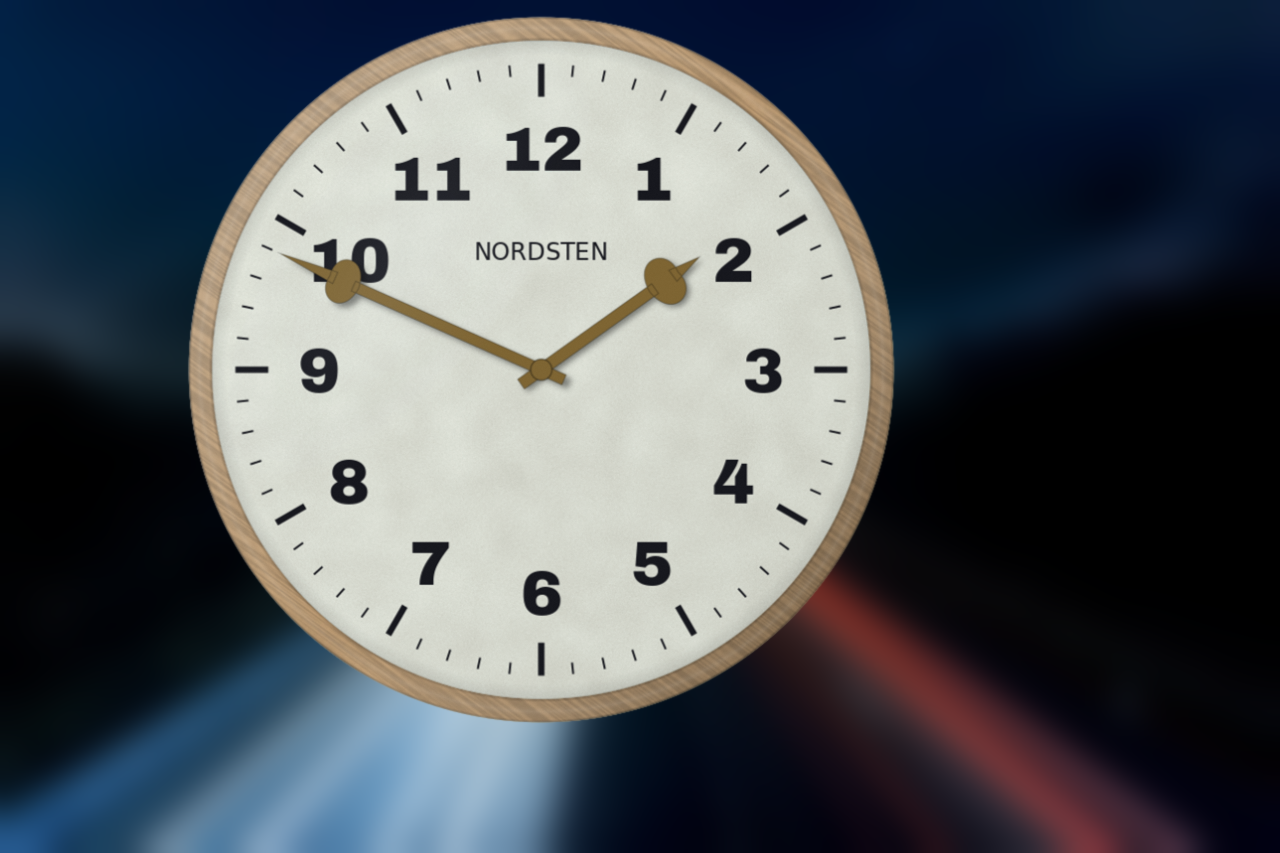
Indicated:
1:49
